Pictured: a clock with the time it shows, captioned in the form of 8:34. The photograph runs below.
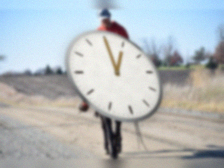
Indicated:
1:00
